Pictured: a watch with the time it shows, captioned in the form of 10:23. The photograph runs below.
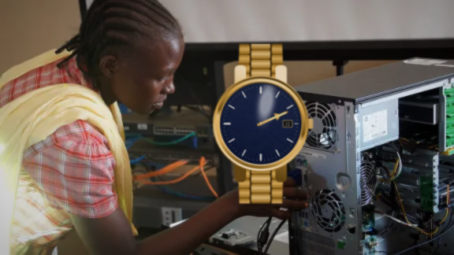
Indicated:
2:11
